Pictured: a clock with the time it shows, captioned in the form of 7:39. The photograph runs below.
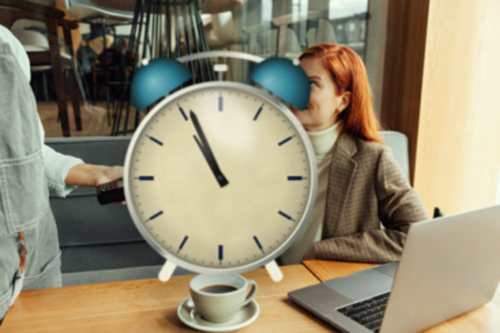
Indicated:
10:56
